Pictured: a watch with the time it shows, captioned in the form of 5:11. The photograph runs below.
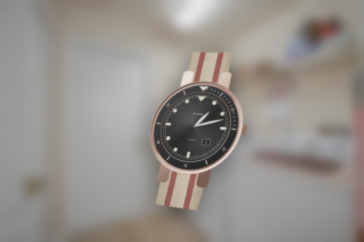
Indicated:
1:12
